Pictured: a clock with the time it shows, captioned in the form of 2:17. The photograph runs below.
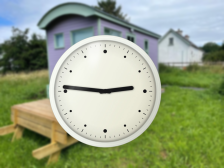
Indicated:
2:46
